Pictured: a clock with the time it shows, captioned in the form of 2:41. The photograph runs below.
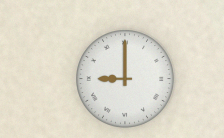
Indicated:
9:00
